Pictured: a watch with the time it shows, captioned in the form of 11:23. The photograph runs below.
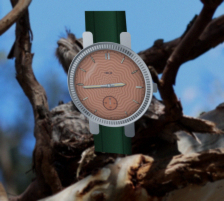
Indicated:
2:44
